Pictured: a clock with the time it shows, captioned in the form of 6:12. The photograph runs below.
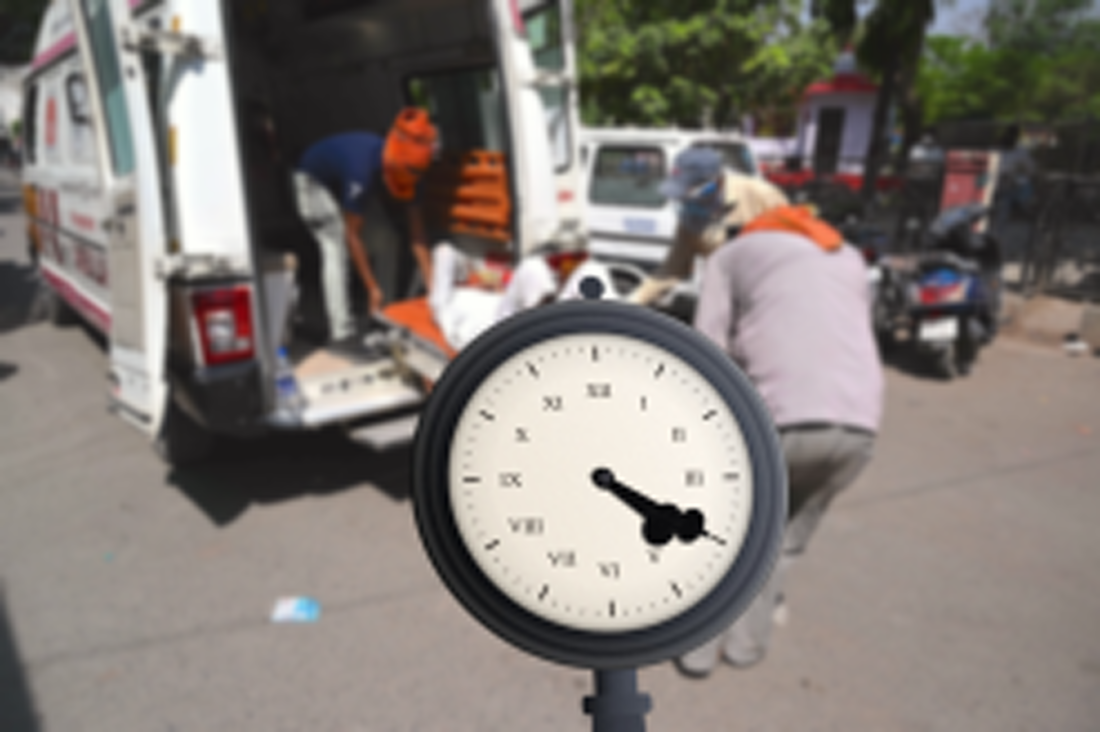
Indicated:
4:20
